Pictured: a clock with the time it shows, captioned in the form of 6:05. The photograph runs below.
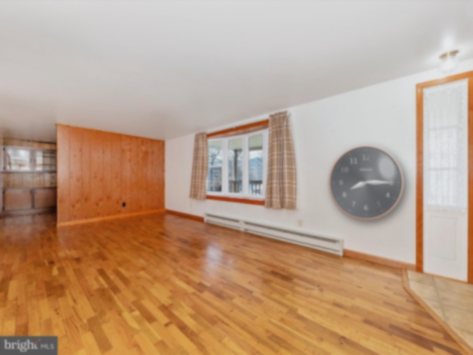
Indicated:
8:15
